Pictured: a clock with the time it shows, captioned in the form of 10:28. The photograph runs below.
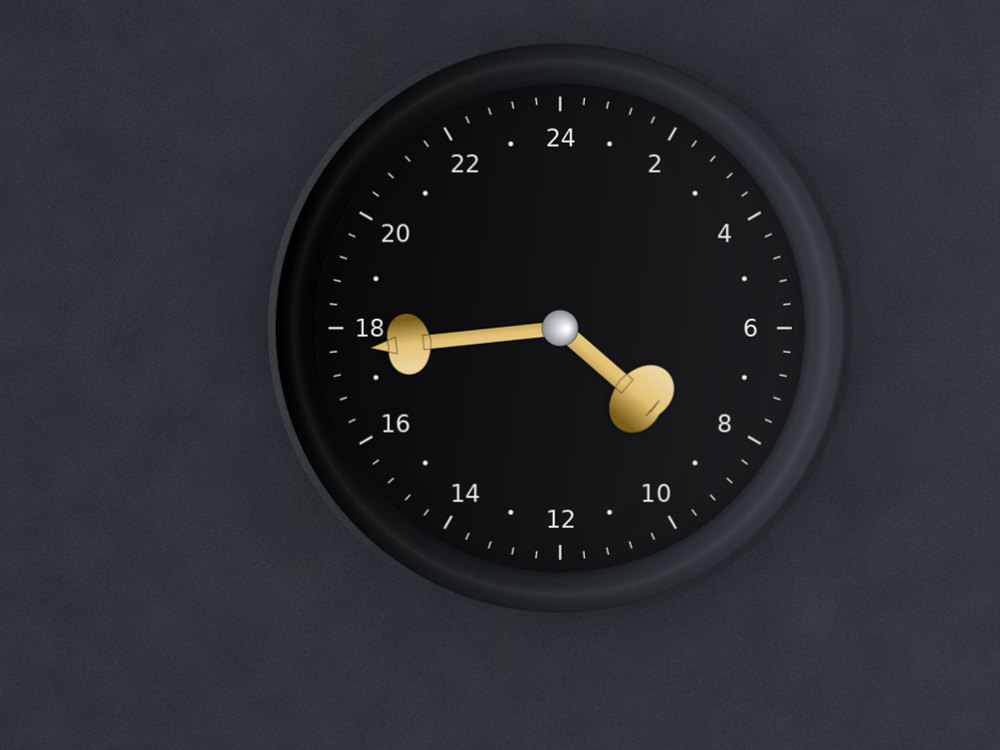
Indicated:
8:44
